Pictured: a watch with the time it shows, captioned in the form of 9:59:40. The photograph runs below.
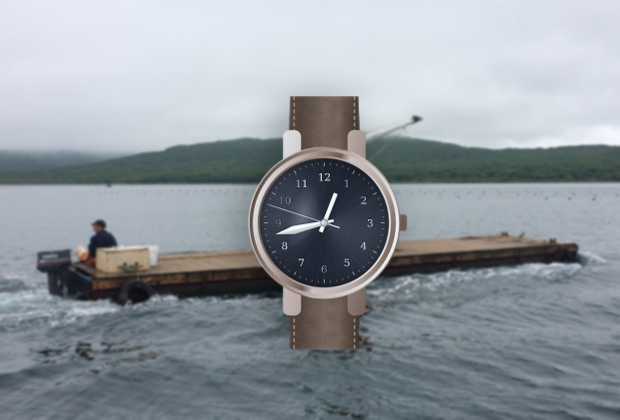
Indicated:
12:42:48
